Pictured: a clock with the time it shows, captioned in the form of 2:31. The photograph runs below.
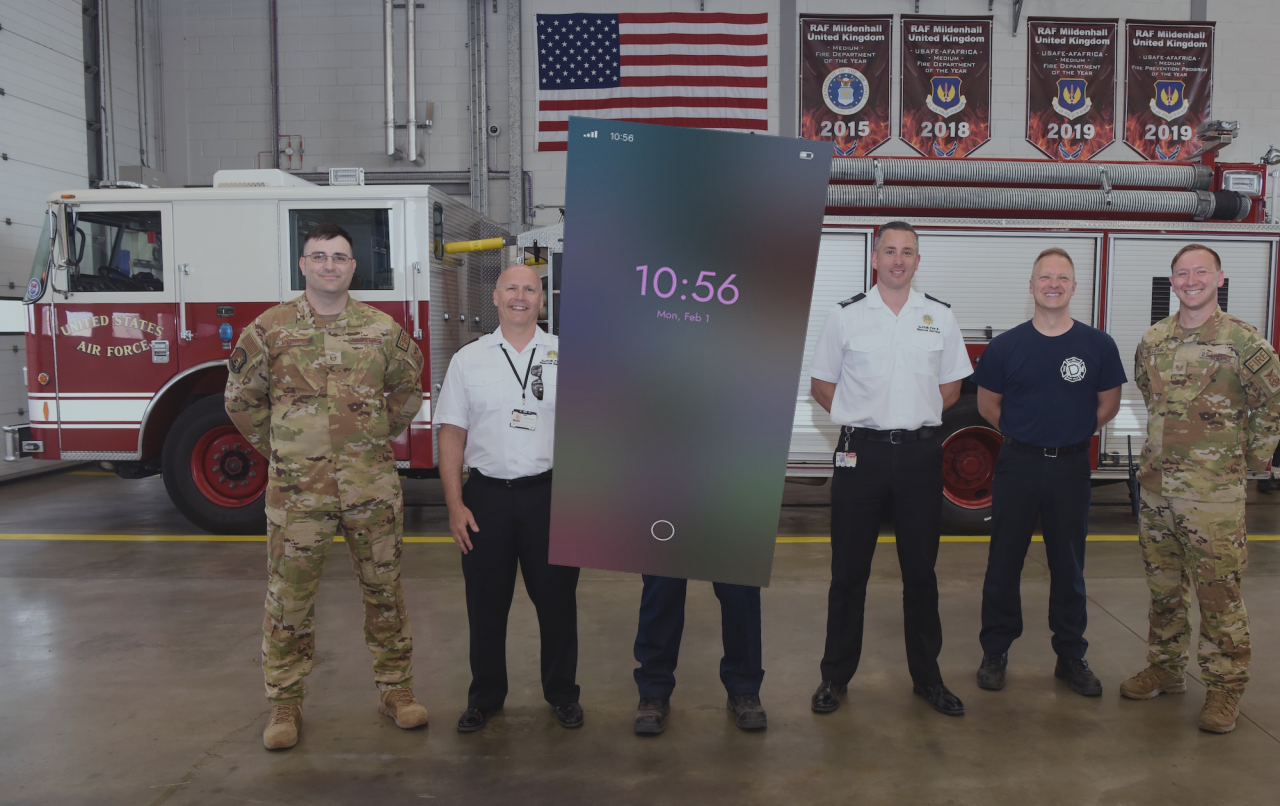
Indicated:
10:56
